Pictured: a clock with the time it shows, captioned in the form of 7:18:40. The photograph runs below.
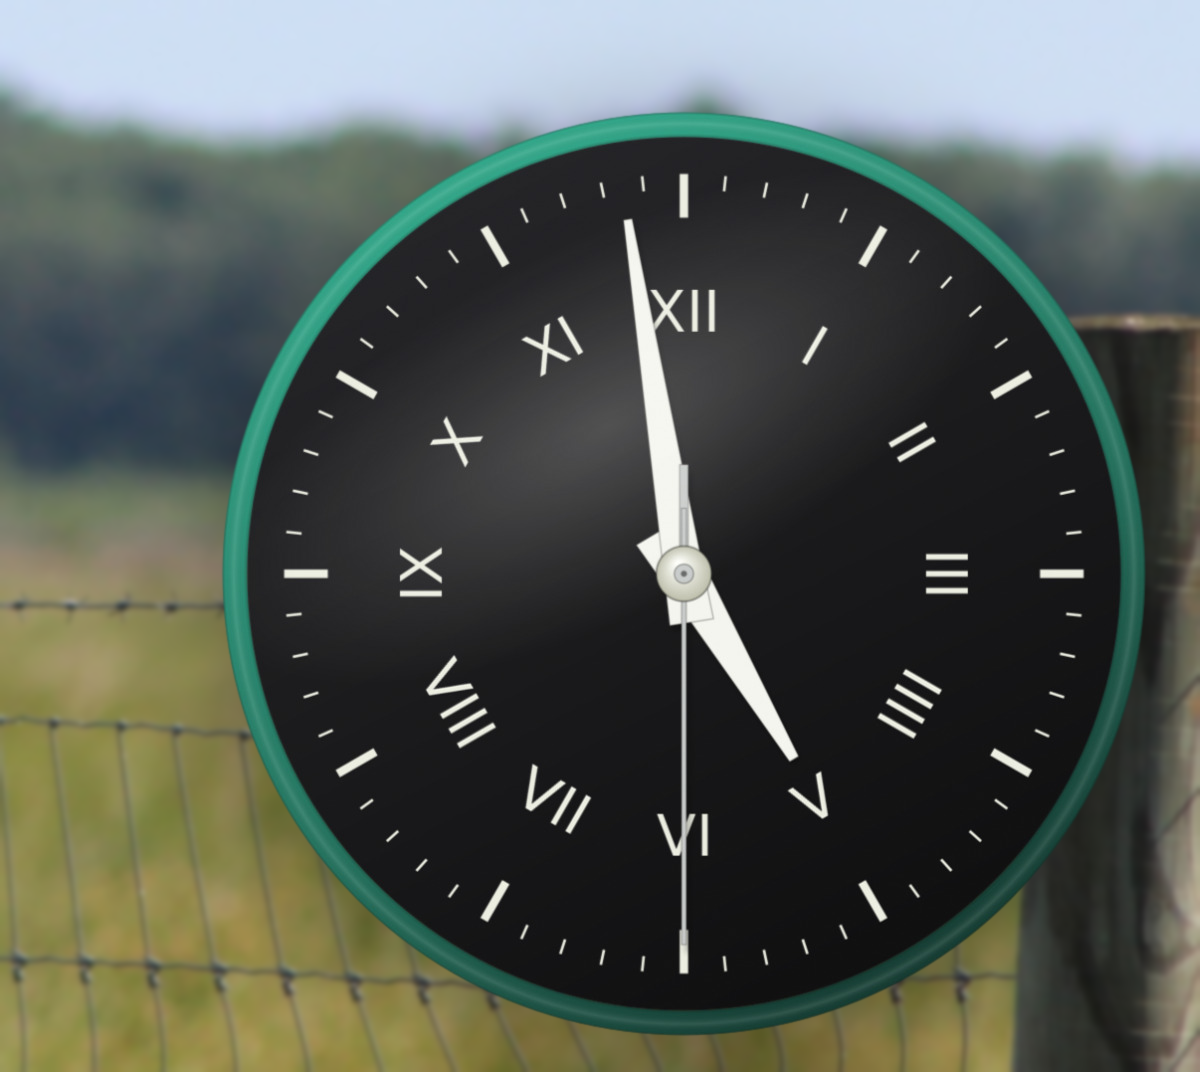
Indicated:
4:58:30
